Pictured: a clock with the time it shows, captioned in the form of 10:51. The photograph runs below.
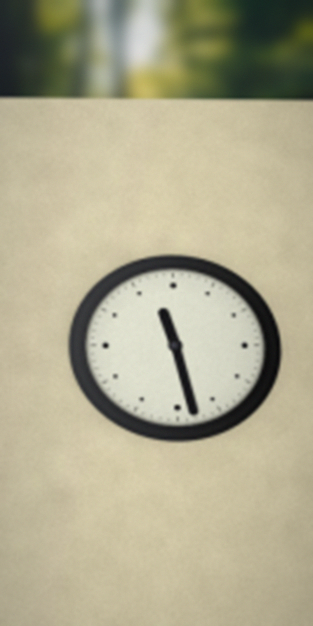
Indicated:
11:28
